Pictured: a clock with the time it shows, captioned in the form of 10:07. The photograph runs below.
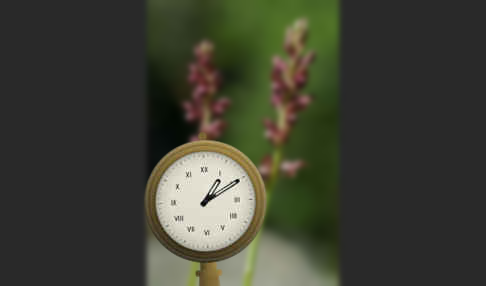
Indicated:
1:10
